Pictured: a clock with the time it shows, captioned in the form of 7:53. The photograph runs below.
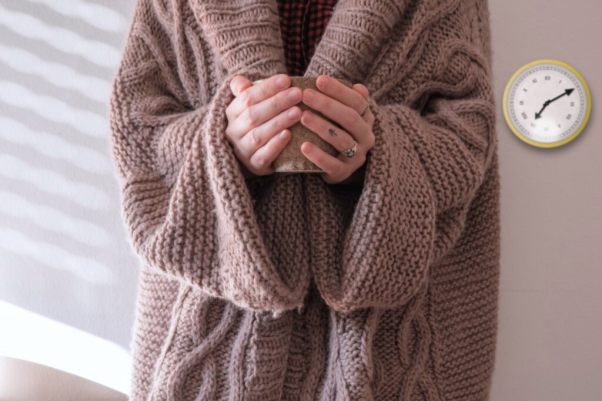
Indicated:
7:10
